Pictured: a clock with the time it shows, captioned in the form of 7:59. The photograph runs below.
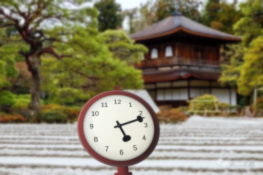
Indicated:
5:12
